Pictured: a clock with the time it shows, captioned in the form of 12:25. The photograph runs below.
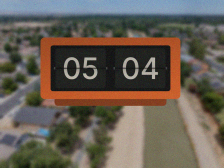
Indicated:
5:04
